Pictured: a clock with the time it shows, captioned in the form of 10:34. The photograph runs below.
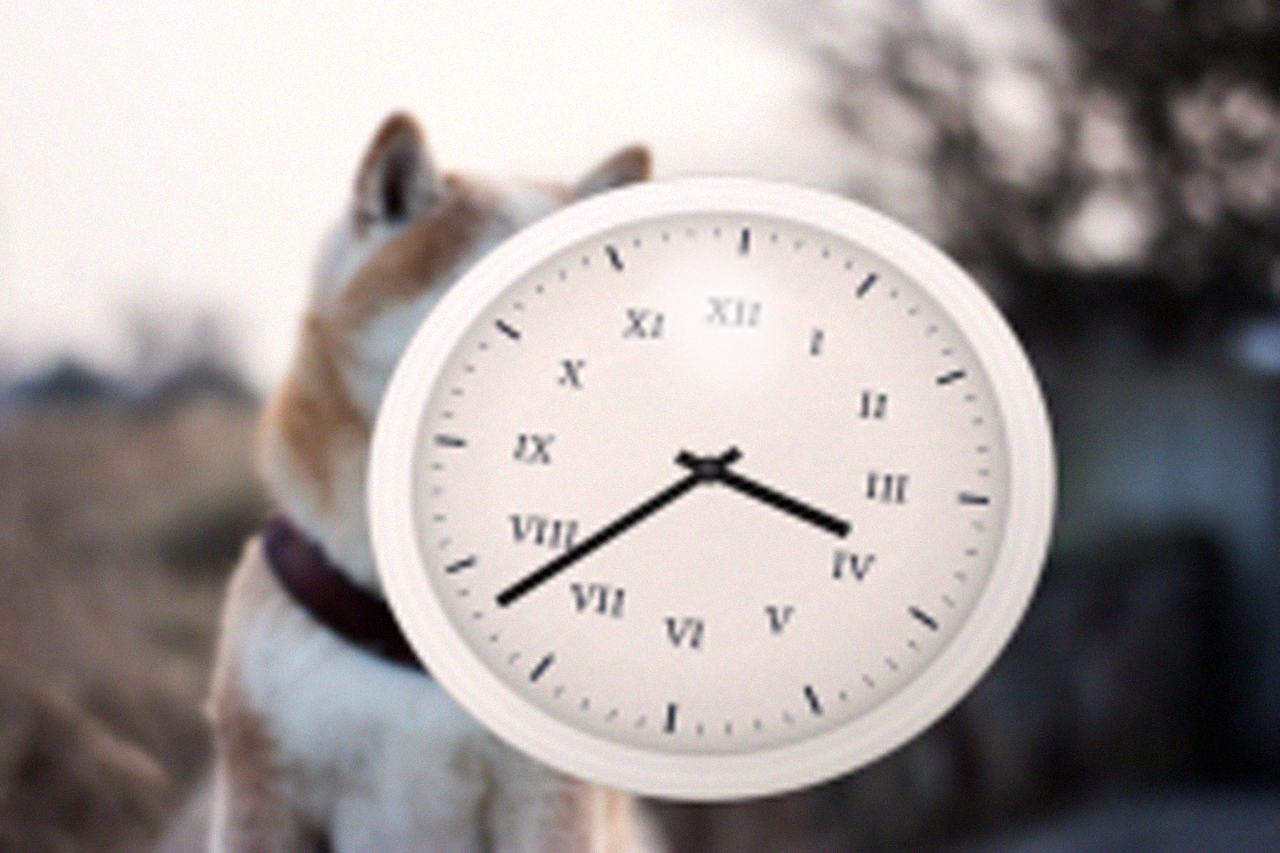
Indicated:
3:38
